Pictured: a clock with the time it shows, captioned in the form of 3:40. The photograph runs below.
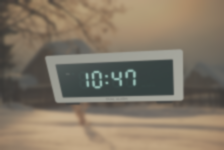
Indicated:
10:47
